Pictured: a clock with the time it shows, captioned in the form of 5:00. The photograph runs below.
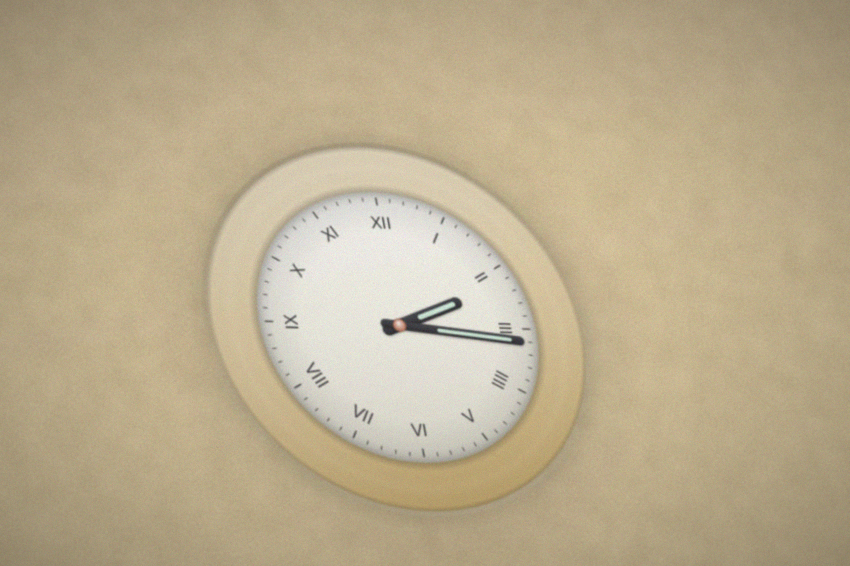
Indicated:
2:16
